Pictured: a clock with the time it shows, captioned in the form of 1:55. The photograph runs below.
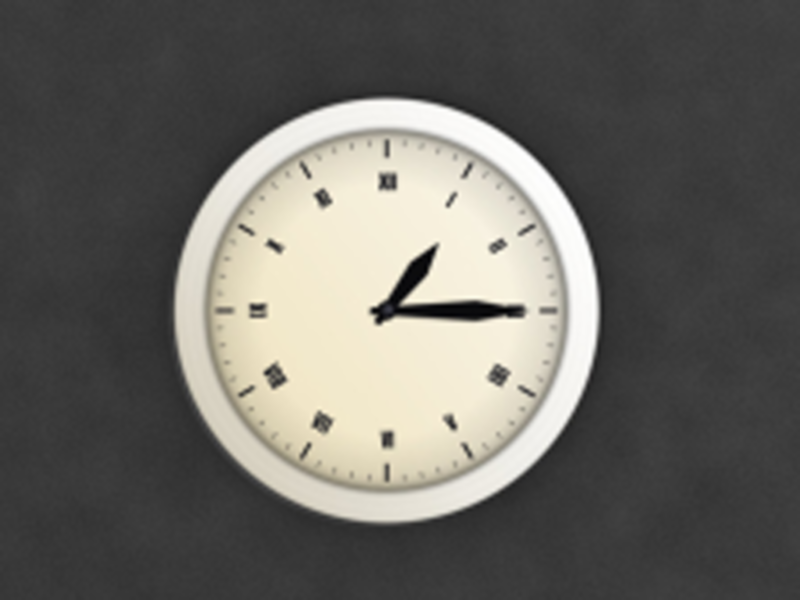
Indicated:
1:15
